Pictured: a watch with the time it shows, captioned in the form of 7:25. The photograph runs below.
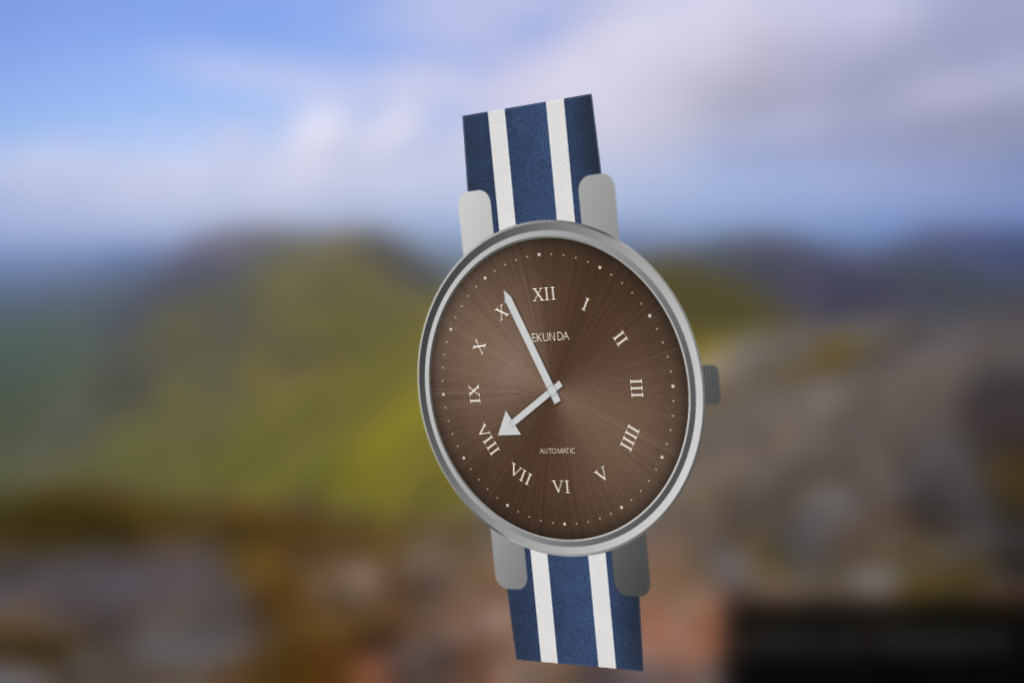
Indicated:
7:56
